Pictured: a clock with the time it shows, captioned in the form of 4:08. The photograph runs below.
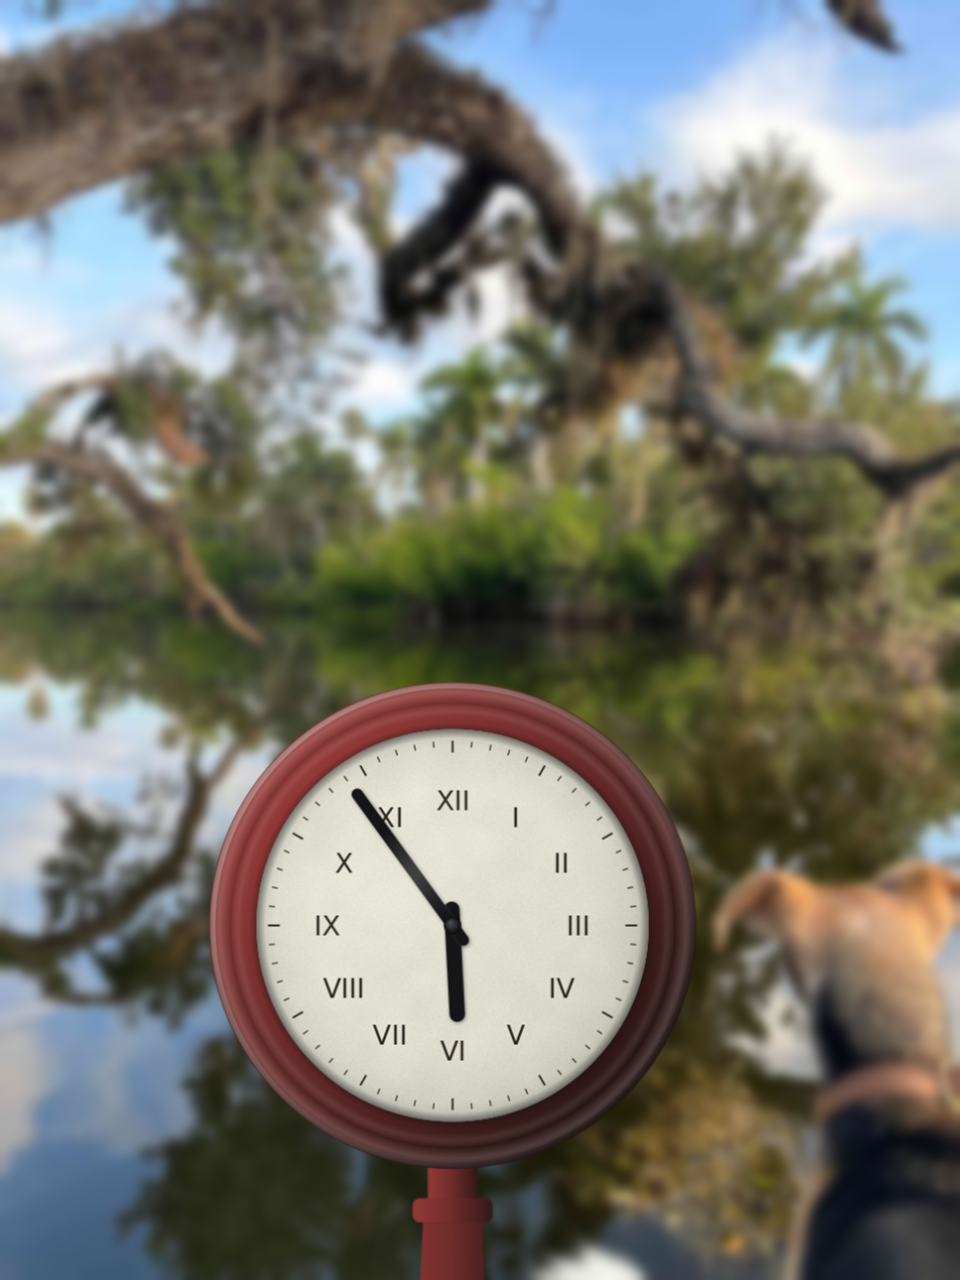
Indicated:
5:54
